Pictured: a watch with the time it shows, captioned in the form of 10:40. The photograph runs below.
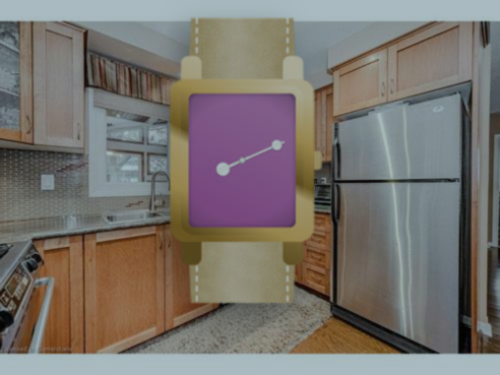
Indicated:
8:11
